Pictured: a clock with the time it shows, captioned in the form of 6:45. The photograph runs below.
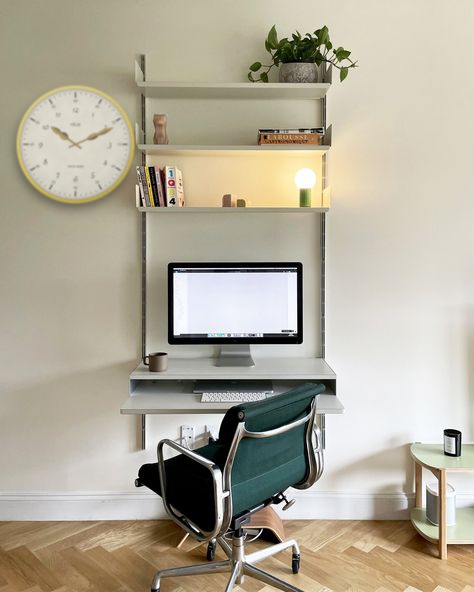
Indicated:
10:11
